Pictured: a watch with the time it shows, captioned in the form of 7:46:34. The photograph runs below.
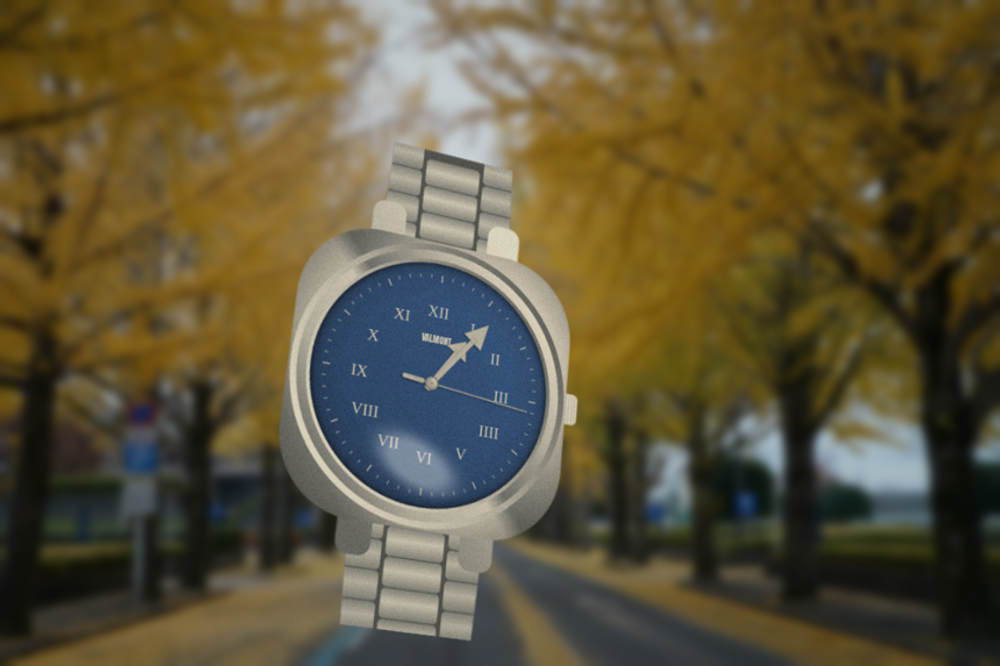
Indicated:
1:06:16
